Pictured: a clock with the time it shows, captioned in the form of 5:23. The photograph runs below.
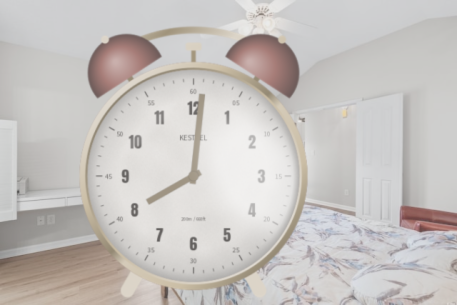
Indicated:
8:01
